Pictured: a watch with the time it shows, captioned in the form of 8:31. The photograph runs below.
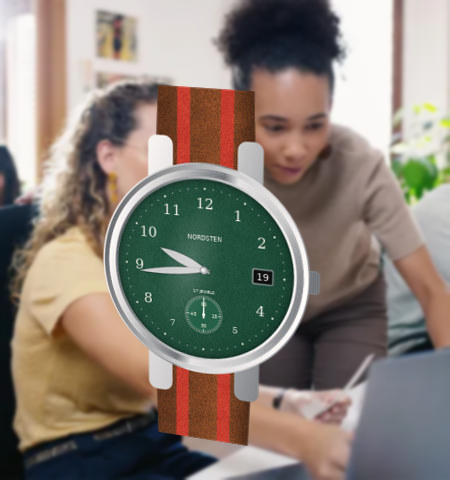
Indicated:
9:44
